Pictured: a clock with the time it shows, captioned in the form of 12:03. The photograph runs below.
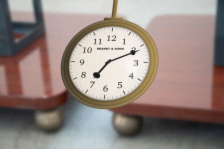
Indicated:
7:11
